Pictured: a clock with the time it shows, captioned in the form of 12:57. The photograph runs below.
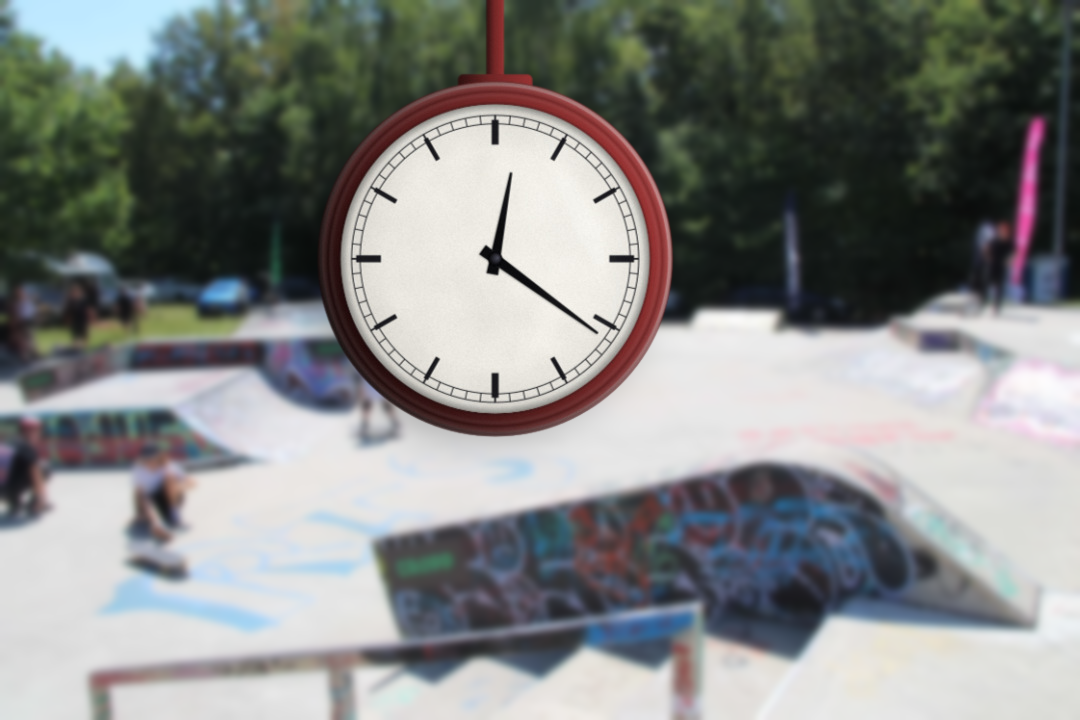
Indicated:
12:21
